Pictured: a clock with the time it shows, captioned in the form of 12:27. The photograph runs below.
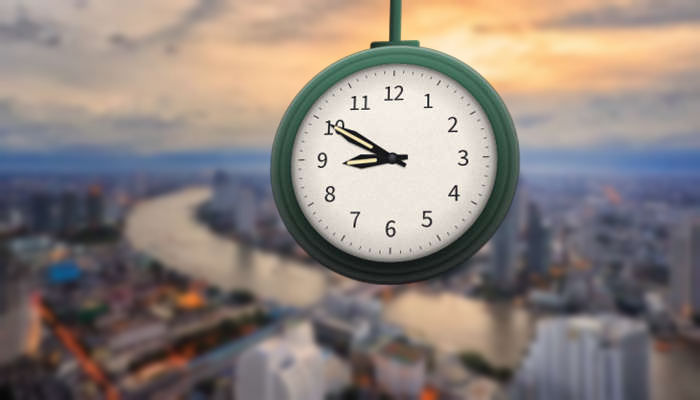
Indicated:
8:50
